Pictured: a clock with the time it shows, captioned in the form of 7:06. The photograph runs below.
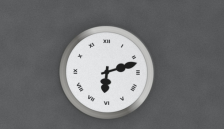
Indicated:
6:12
